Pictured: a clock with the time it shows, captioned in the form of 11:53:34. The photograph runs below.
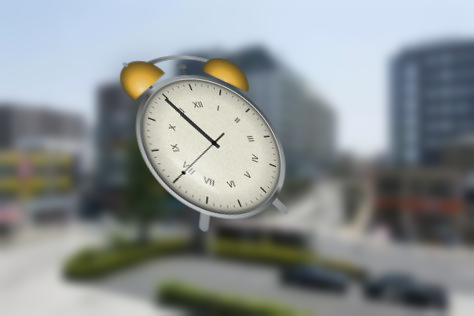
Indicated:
10:54:40
